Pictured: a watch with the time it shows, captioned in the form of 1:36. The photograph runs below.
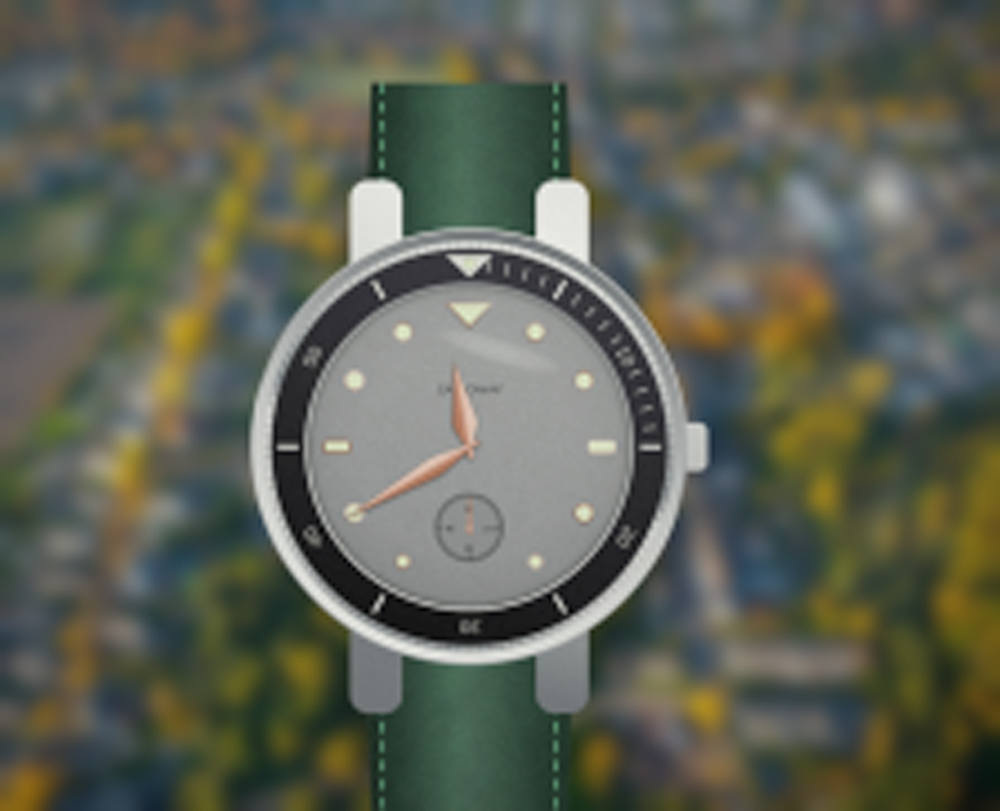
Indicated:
11:40
